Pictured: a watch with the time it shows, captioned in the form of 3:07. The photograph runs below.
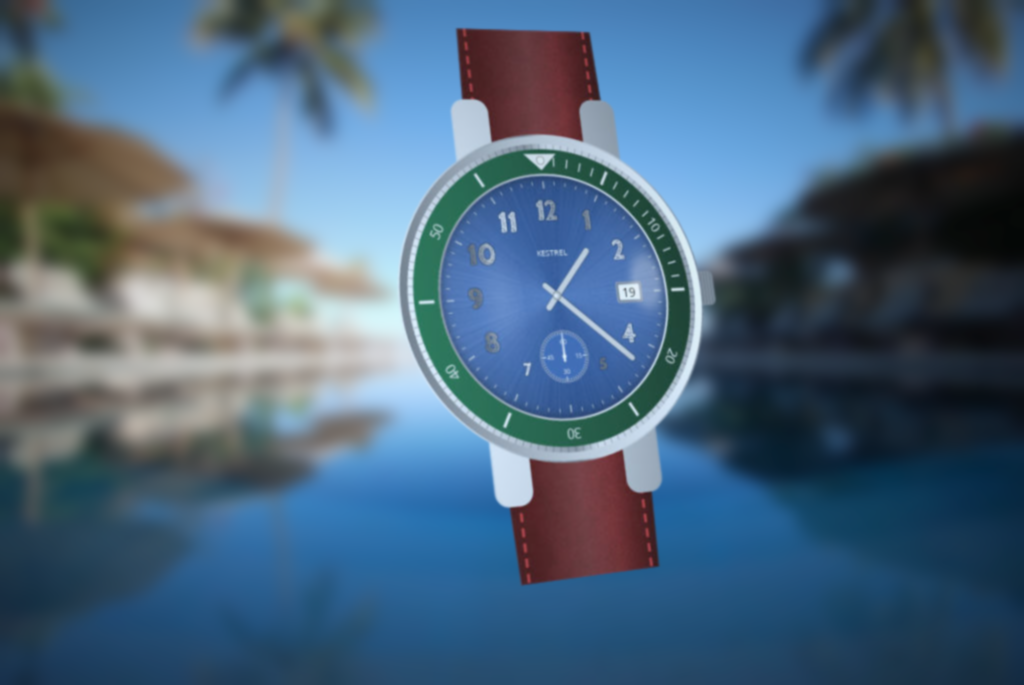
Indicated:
1:22
